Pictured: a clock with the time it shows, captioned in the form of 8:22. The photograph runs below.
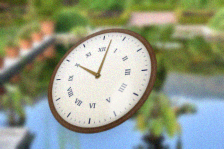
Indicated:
10:02
